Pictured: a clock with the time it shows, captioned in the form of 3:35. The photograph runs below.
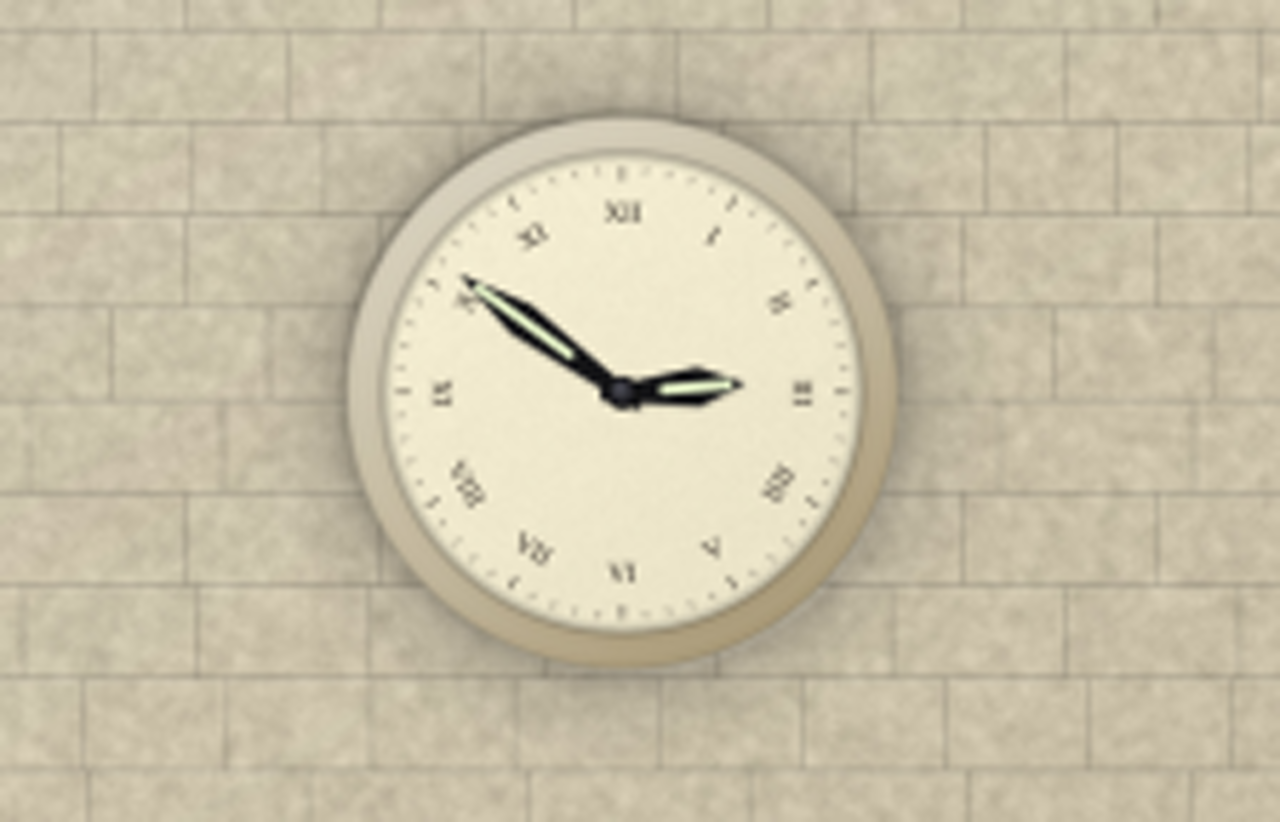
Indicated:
2:51
